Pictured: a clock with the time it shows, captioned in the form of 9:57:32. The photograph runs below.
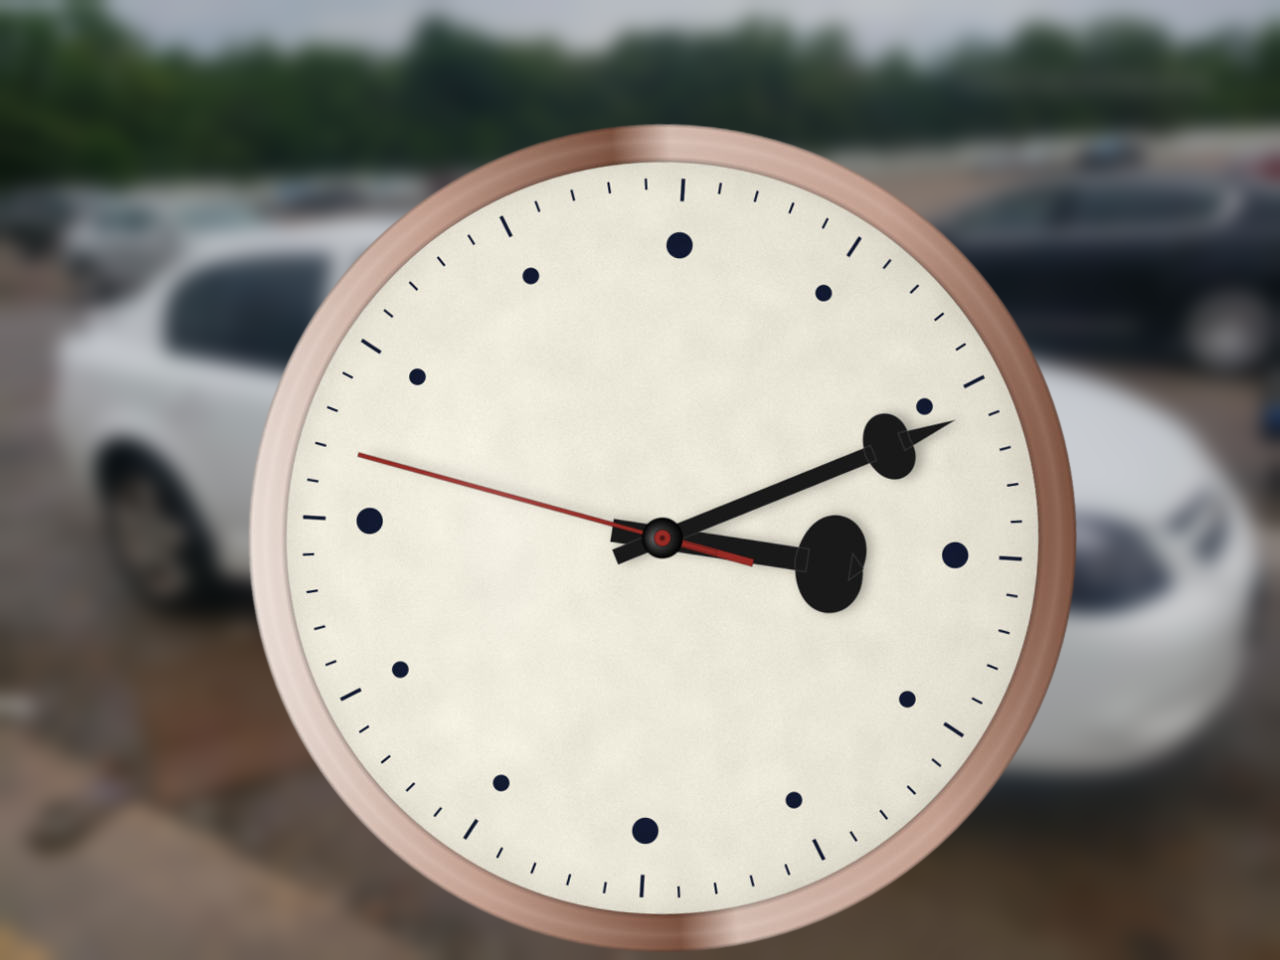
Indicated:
3:10:47
